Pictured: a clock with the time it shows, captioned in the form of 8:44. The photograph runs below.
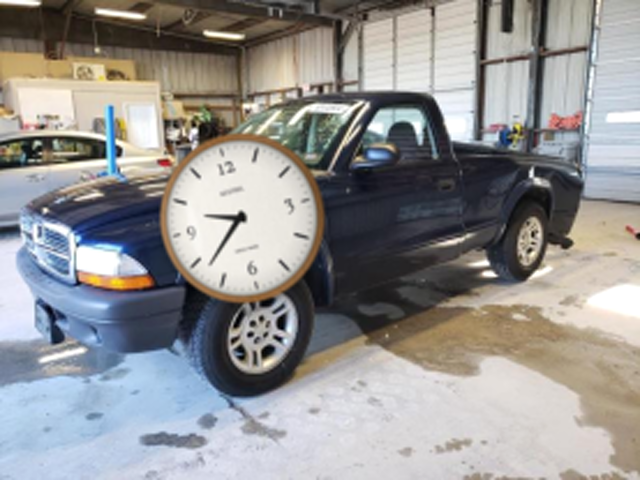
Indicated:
9:38
